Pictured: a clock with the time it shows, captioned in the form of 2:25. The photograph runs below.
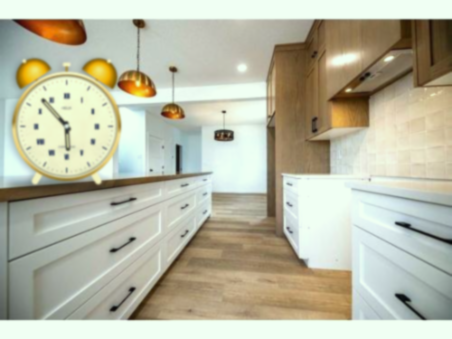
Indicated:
5:53
